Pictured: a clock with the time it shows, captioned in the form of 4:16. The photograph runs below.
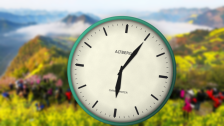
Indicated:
6:05
